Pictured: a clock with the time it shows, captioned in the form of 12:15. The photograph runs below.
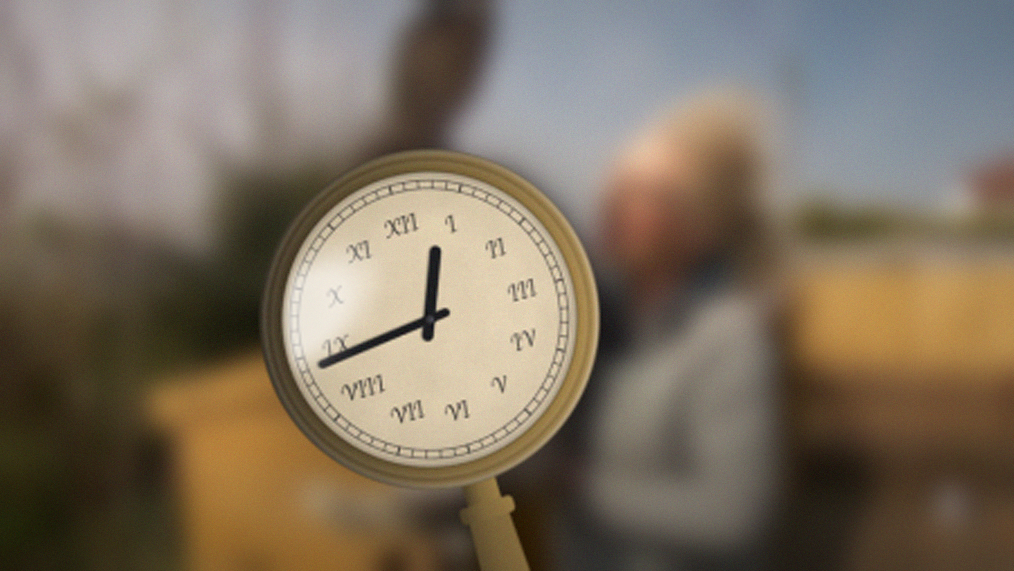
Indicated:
12:44
